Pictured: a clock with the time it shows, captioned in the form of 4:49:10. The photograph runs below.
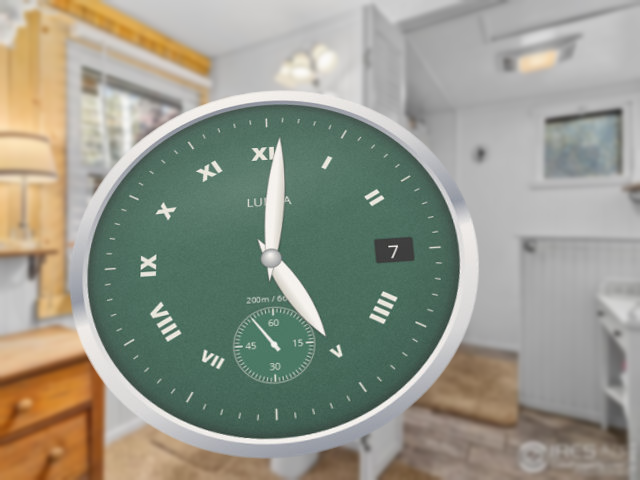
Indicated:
5:00:54
